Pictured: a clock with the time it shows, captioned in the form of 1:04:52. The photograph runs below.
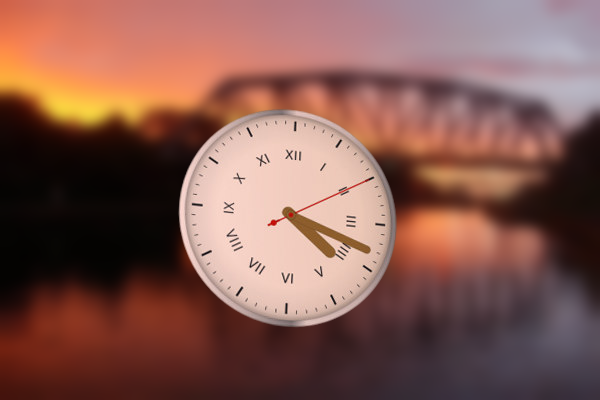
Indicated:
4:18:10
